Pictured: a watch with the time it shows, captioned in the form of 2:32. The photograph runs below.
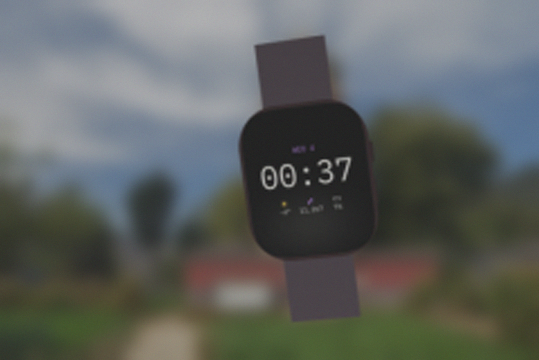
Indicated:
0:37
